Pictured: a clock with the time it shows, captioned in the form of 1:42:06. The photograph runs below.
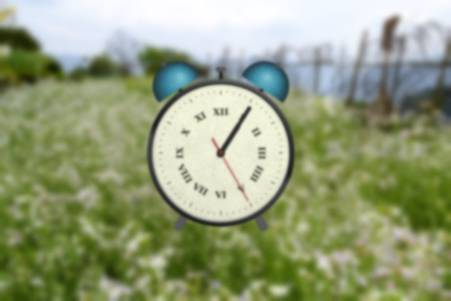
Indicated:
1:05:25
